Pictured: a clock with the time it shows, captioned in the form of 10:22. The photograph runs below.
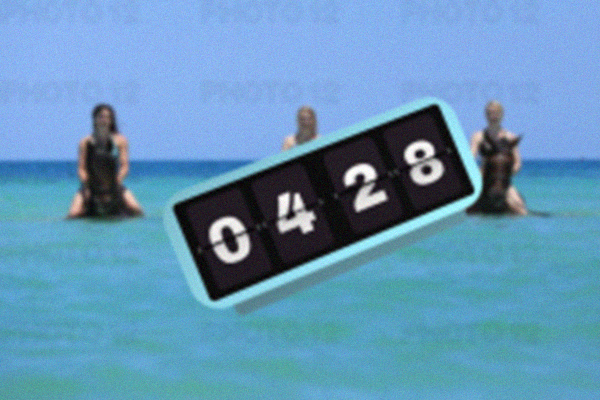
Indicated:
4:28
